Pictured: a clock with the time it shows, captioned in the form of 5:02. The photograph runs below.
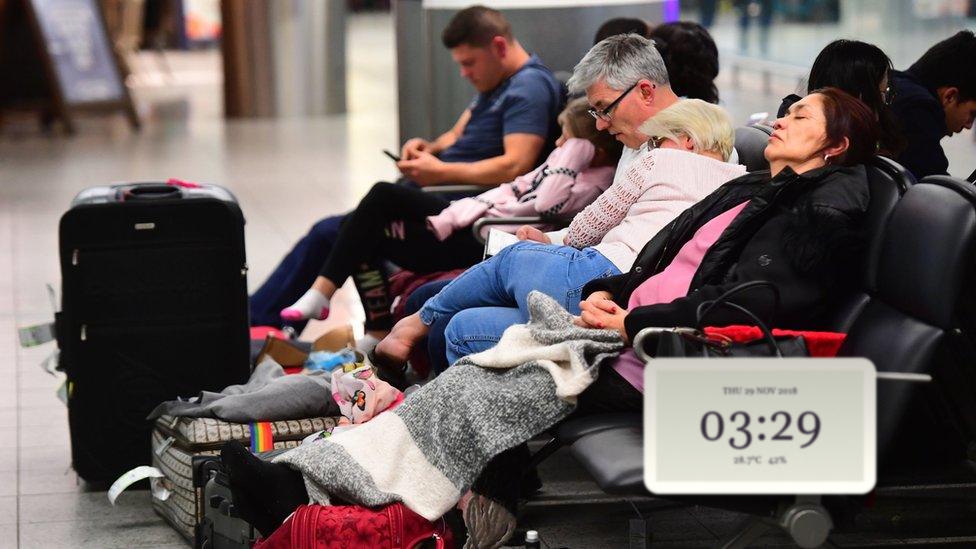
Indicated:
3:29
